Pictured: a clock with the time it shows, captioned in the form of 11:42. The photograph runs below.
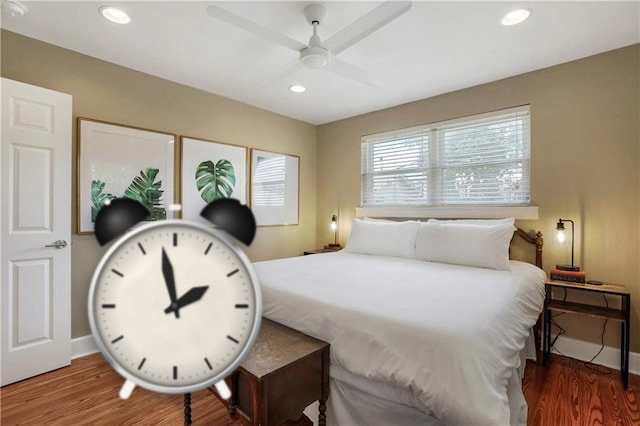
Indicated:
1:58
